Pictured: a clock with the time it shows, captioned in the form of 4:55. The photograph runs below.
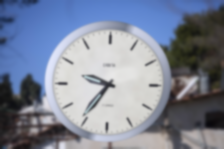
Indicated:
9:36
